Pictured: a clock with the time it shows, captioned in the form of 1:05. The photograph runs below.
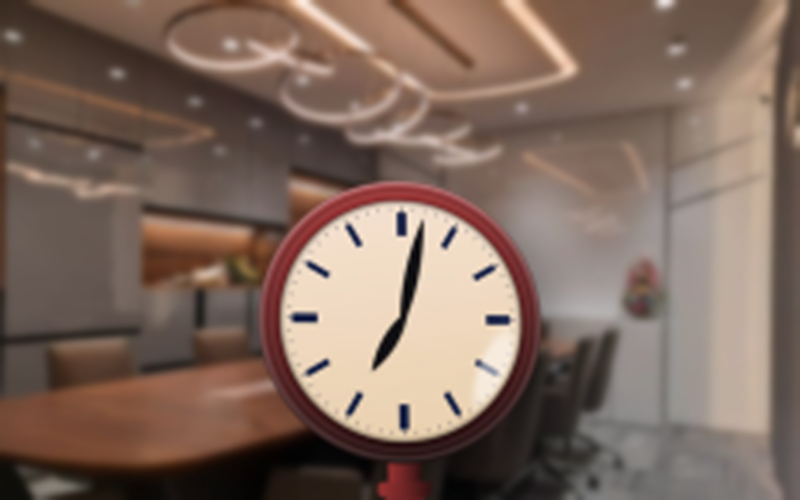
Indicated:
7:02
